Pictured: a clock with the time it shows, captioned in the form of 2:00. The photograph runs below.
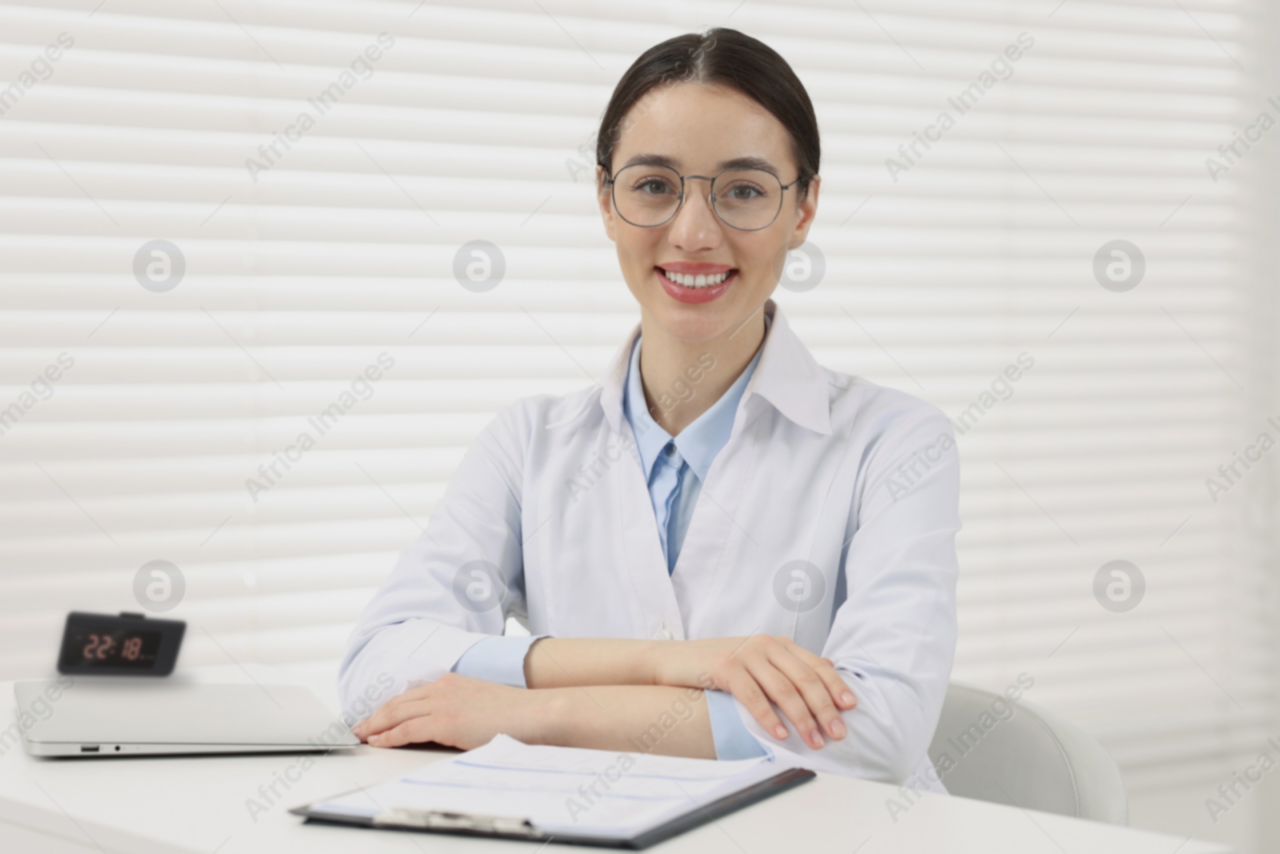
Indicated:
22:18
